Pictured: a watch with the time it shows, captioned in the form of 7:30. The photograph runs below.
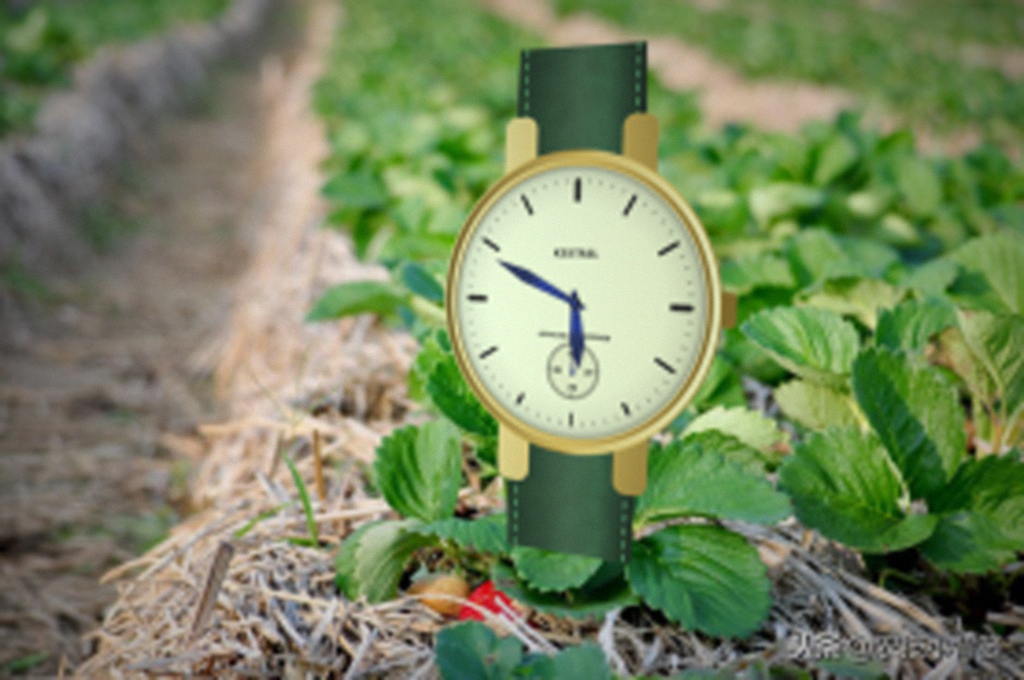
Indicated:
5:49
